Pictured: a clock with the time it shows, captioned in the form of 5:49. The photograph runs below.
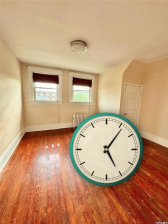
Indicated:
5:06
